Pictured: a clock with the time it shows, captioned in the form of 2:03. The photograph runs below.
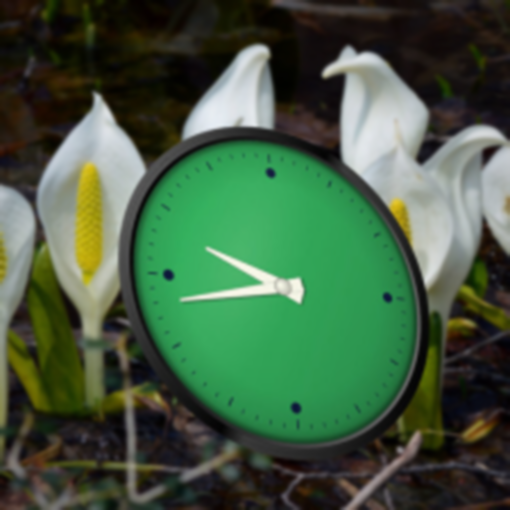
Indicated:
9:43
